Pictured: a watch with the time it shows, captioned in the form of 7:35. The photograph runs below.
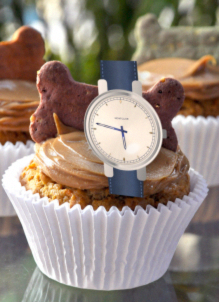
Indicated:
5:47
